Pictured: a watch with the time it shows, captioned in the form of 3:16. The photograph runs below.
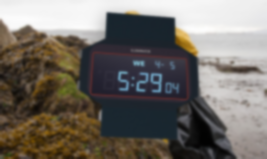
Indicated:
5:29
